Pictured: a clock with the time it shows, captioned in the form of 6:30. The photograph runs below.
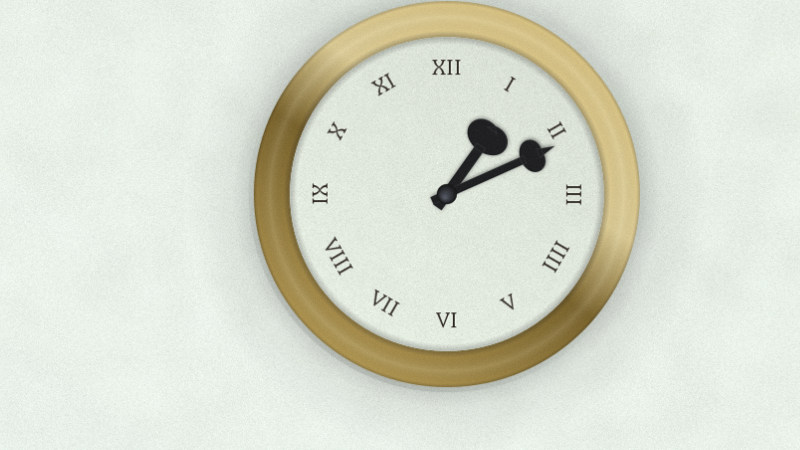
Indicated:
1:11
